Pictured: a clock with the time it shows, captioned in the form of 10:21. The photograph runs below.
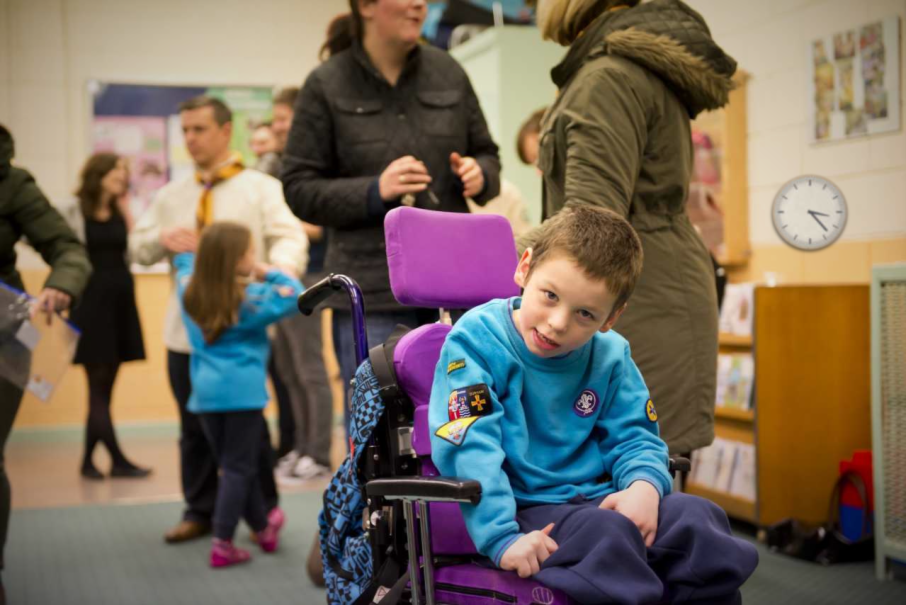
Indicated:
3:23
